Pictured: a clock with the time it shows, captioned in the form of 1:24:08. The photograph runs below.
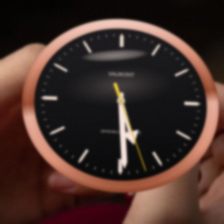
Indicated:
5:29:27
